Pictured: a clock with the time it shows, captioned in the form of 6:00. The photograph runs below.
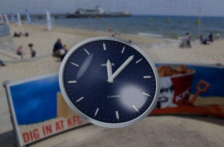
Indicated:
12:08
